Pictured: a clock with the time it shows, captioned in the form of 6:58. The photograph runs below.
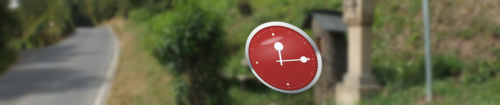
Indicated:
12:15
